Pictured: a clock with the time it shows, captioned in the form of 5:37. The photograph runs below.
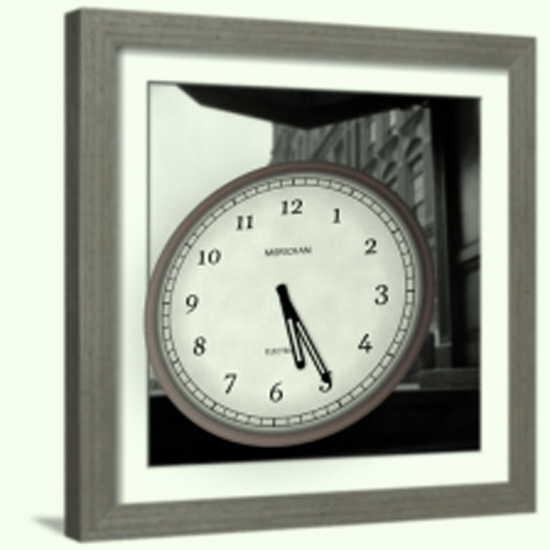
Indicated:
5:25
